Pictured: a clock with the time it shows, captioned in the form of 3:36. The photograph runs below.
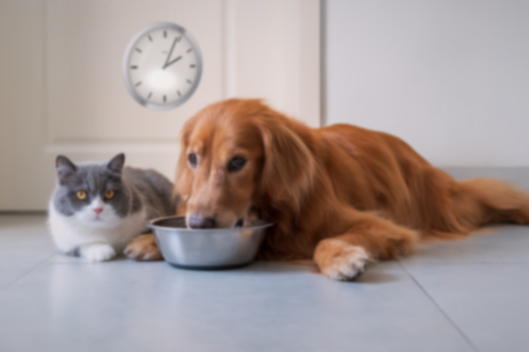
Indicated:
2:04
